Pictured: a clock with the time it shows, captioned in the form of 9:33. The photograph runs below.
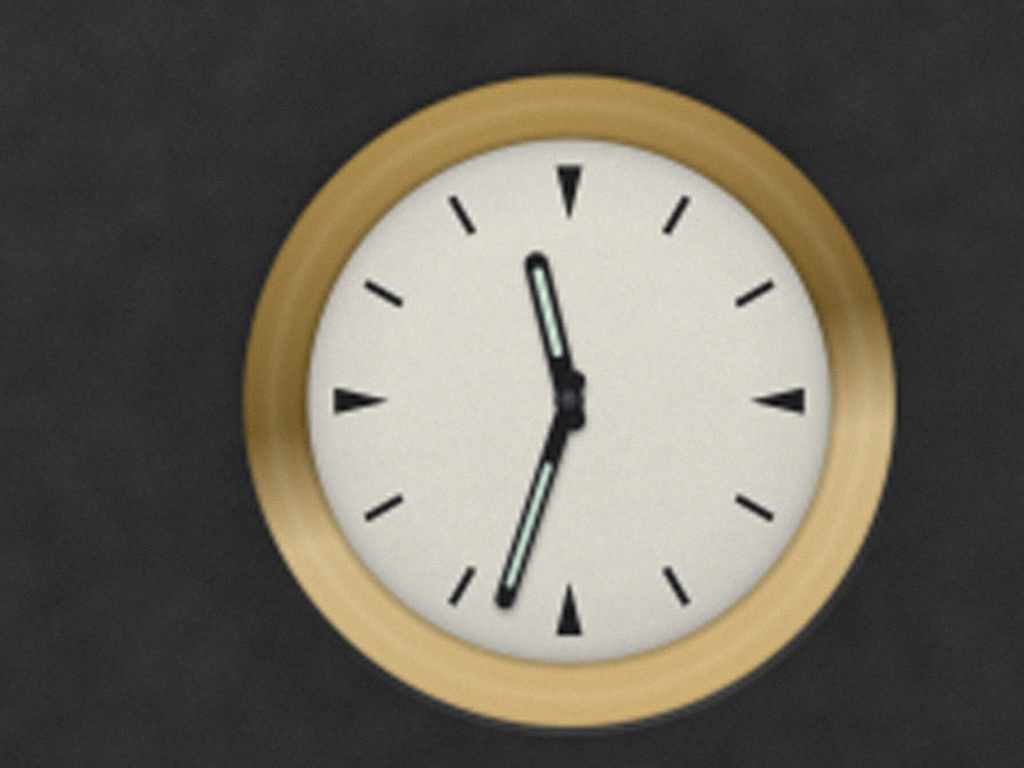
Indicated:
11:33
